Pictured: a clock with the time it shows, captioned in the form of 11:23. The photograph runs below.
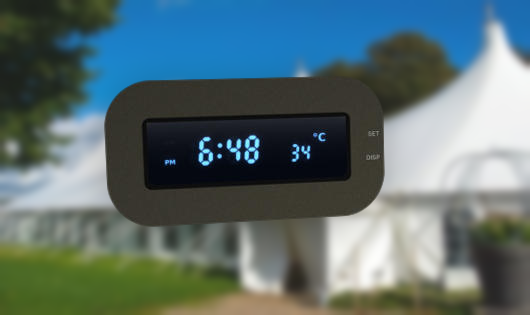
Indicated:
6:48
